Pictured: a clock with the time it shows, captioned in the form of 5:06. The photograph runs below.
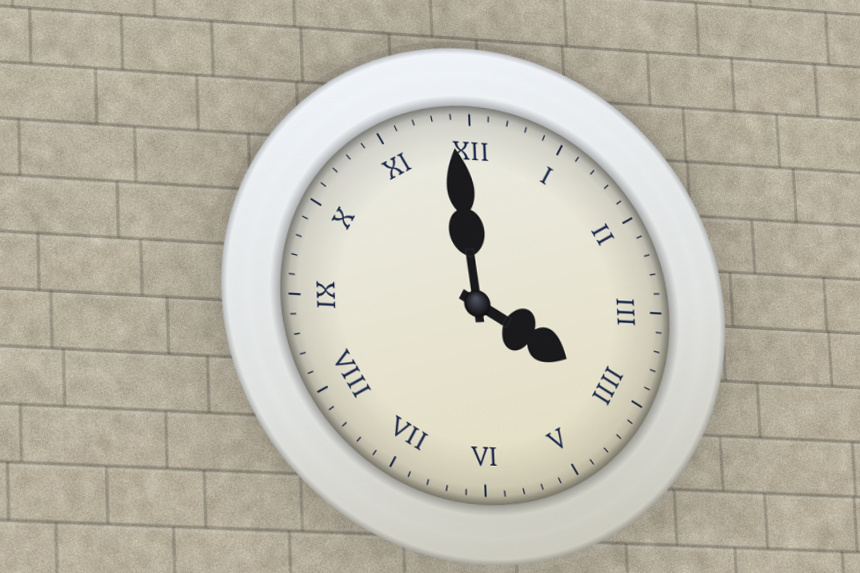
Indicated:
3:59
